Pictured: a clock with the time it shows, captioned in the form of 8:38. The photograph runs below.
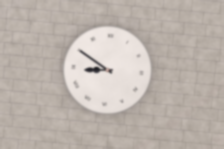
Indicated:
8:50
